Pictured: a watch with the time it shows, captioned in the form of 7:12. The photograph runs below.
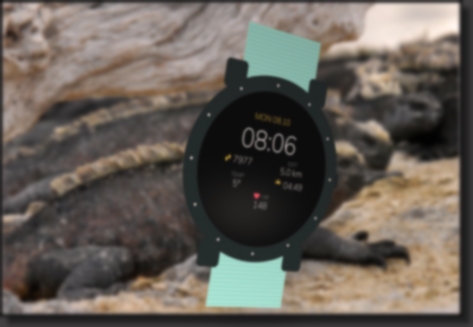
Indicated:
8:06
